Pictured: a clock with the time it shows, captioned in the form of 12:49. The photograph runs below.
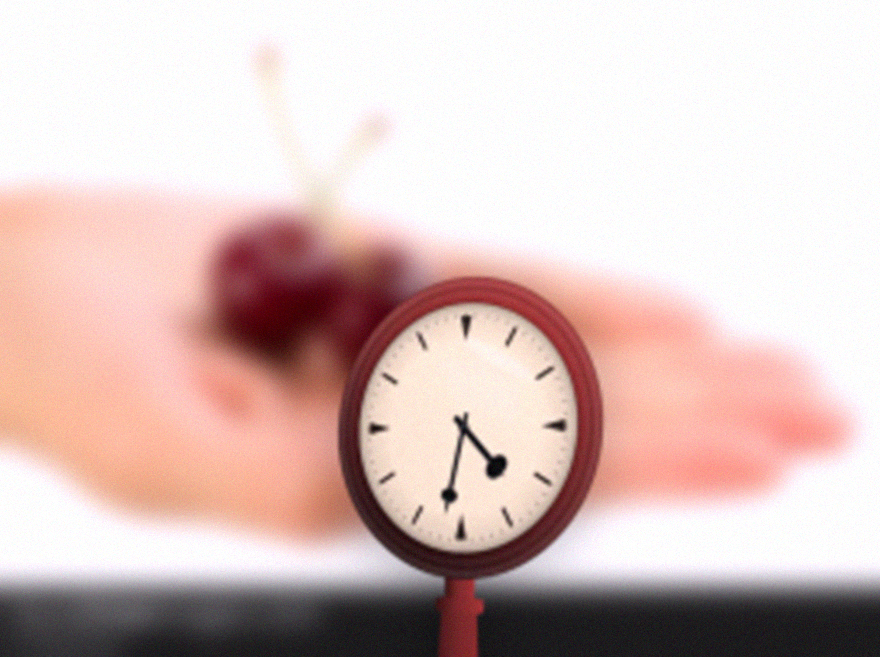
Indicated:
4:32
